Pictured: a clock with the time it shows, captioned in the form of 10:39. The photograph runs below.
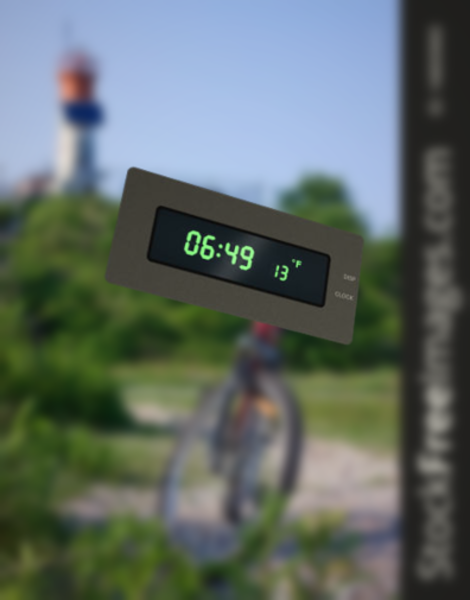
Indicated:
6:49
